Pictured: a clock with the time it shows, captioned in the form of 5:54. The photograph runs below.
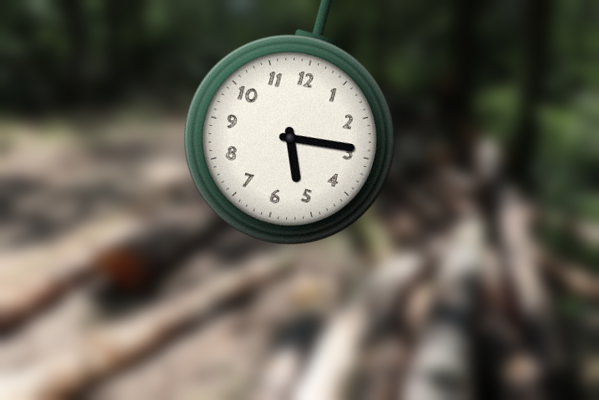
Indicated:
5:14
